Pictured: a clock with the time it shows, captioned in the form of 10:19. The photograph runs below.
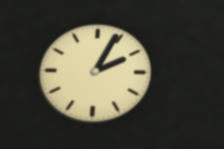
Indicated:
2:04
